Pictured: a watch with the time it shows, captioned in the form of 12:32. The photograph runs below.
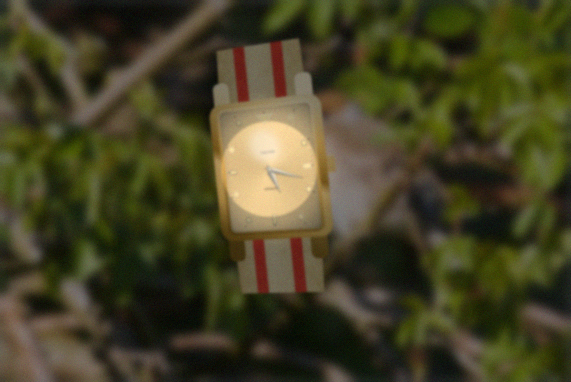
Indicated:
5:18
